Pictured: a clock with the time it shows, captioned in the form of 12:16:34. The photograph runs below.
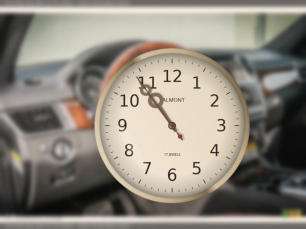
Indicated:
10:53:54
